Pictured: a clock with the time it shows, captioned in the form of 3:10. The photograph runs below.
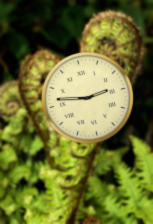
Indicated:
2:47
